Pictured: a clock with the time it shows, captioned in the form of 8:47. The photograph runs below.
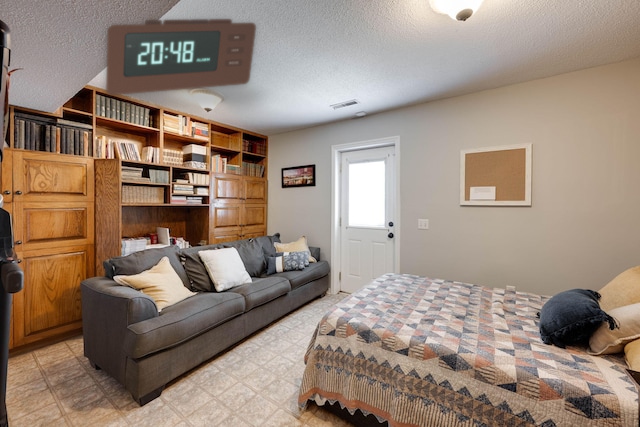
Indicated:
20:48
